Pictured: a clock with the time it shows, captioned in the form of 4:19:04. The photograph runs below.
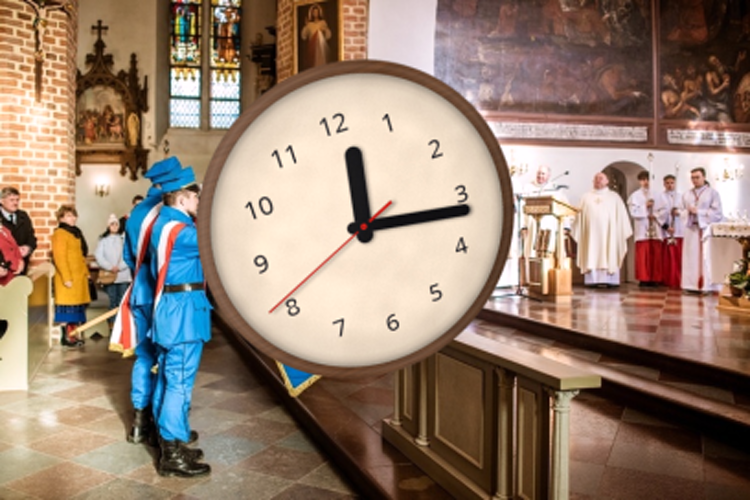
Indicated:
12:16:41
